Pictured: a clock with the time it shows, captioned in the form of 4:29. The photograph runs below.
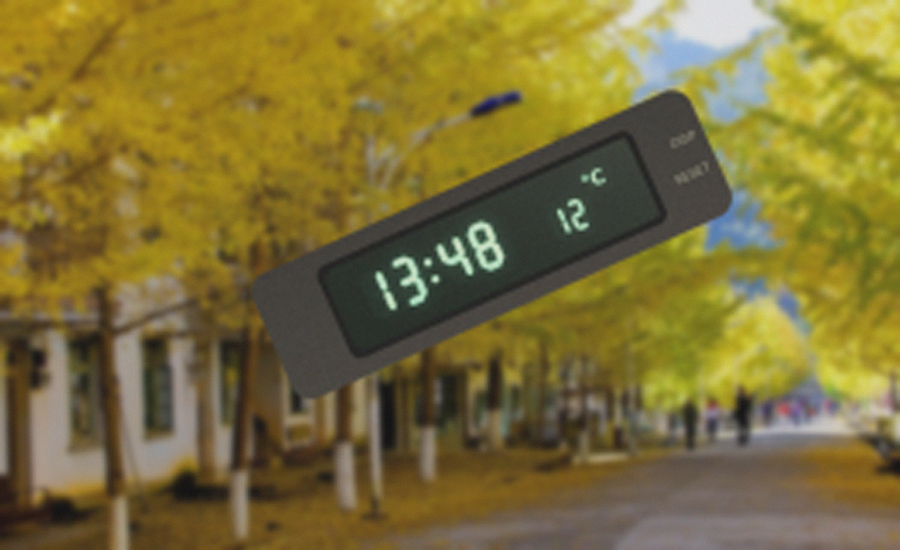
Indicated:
13:48
